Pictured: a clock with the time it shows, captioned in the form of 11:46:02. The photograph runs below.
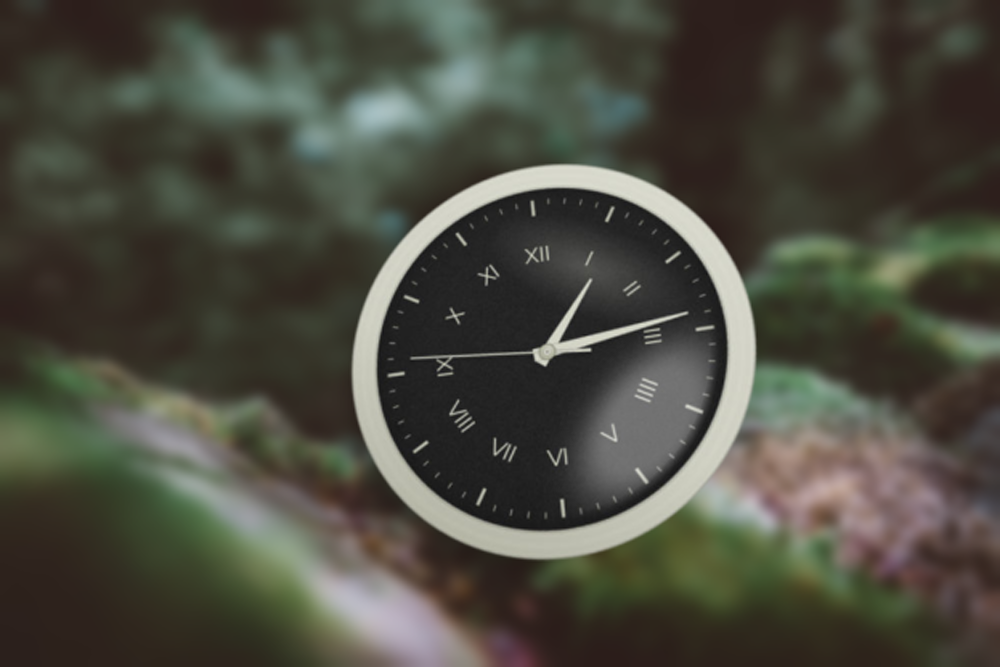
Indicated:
1:13:46
